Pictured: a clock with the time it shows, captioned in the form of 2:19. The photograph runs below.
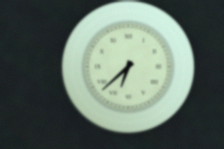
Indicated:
6:38
